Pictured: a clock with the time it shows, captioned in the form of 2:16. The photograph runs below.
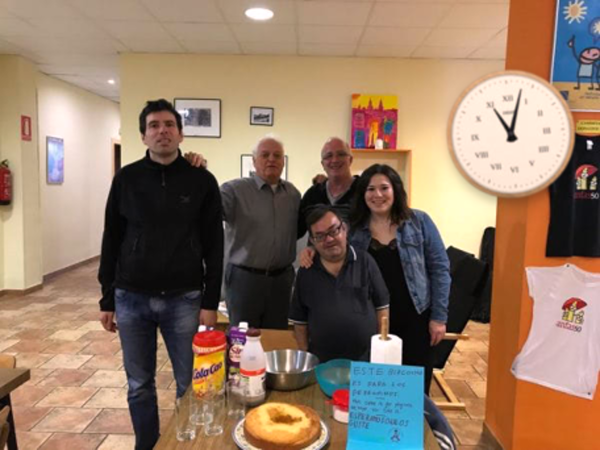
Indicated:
11:03
